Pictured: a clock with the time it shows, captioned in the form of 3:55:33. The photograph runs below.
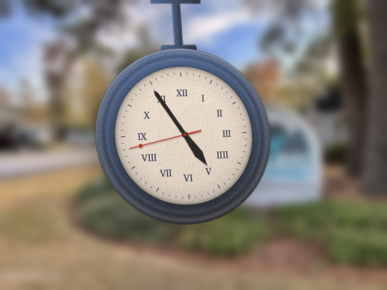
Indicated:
4:54:43
